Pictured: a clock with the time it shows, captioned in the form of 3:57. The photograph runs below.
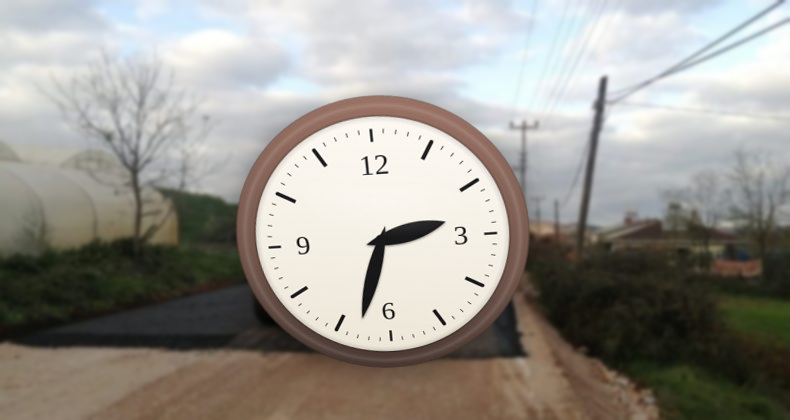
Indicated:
2:33
